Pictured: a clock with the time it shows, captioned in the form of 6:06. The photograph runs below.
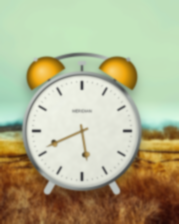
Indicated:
5:41
